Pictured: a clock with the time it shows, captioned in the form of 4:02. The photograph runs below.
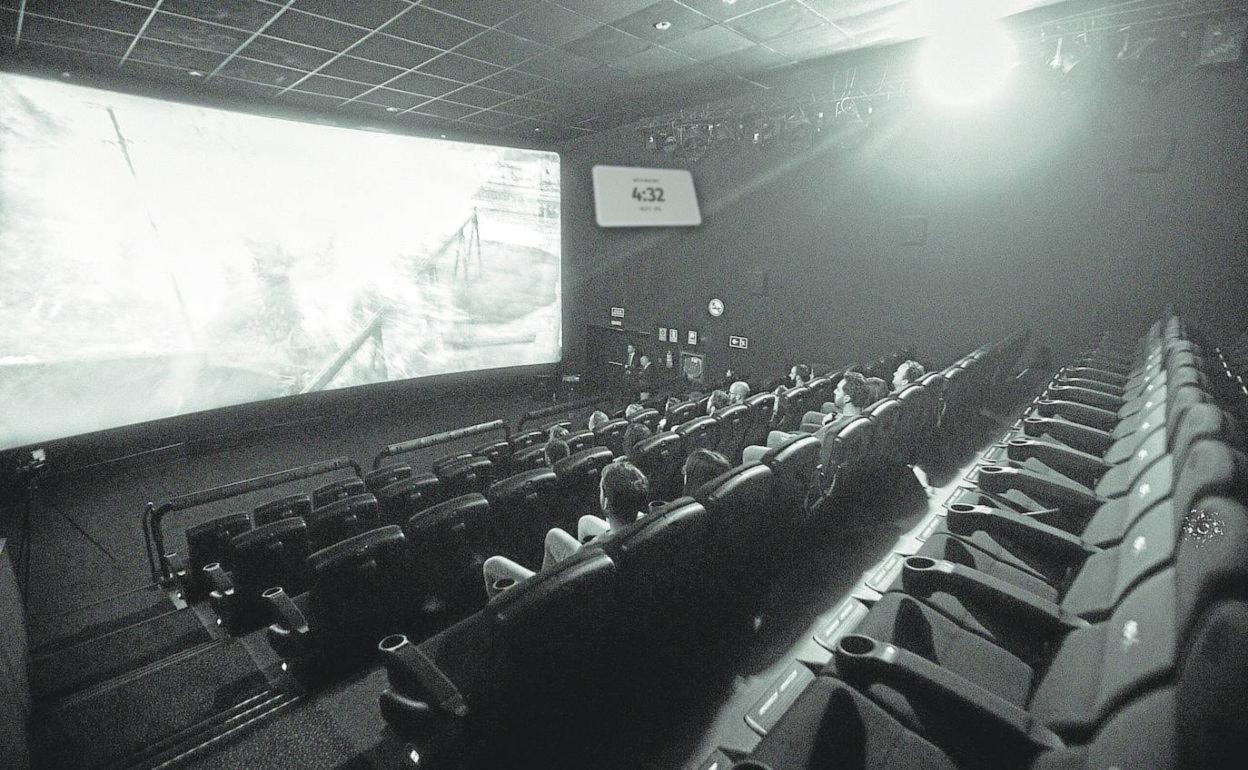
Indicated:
4:32
